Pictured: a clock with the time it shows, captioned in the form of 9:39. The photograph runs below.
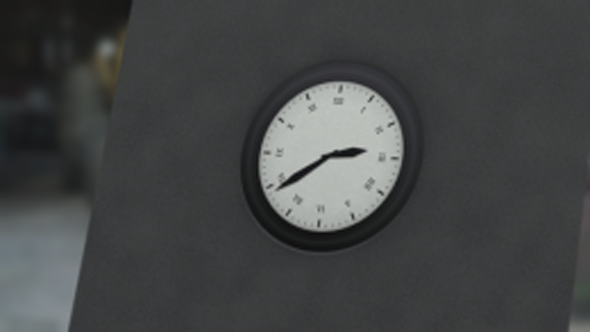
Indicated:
2:39
